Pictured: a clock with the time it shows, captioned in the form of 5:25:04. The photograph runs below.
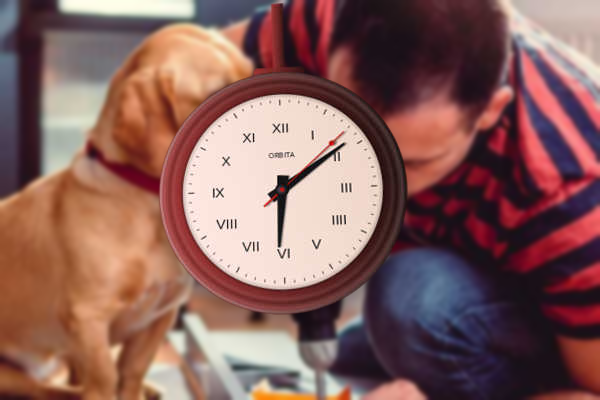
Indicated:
6:09:08
